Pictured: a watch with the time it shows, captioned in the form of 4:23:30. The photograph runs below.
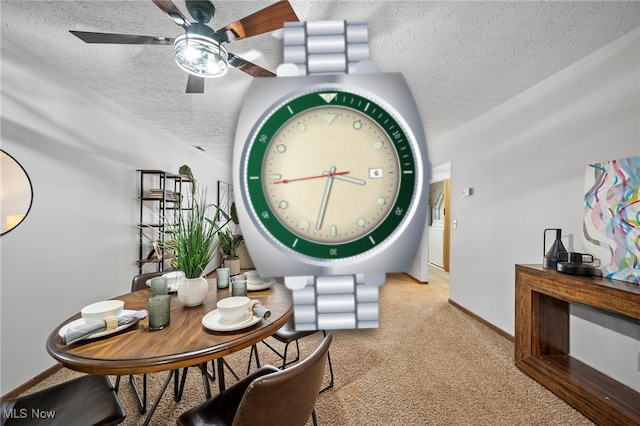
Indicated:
3:32:44
